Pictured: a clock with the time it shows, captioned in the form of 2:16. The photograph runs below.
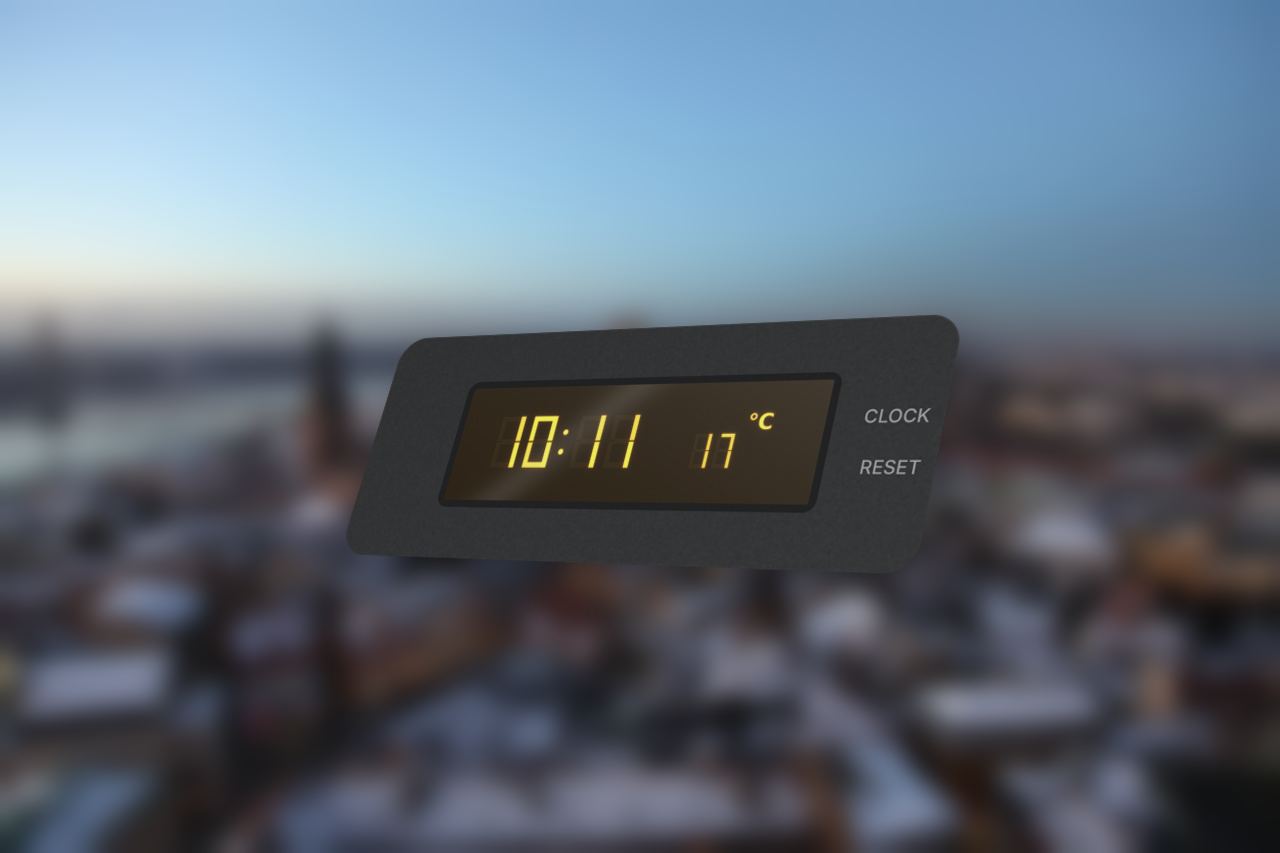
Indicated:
10:11
